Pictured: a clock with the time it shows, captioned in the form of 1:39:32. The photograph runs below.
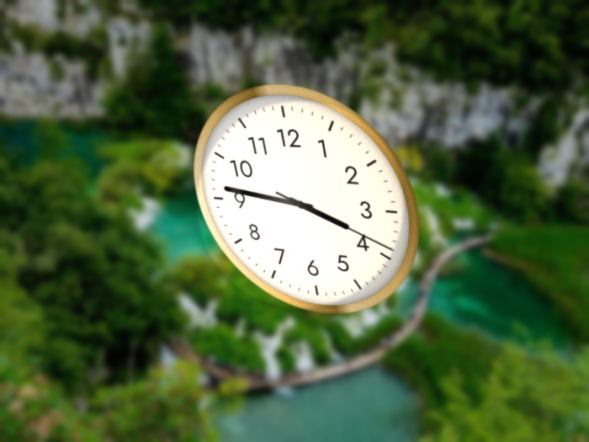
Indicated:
3:46:19
